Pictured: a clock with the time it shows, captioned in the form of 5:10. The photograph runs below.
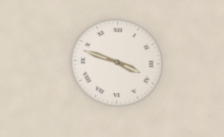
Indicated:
3:48
